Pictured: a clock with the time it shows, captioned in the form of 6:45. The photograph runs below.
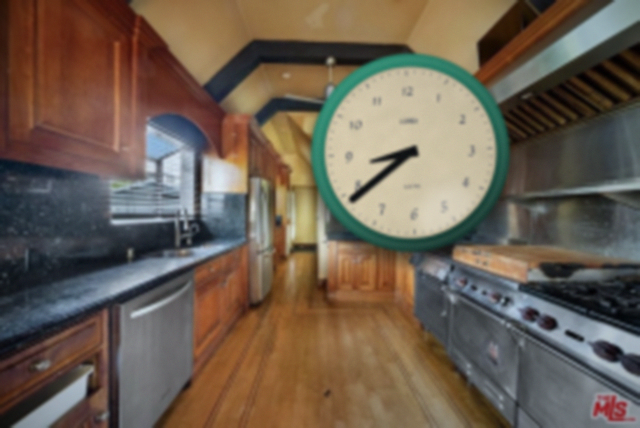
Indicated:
8:39
